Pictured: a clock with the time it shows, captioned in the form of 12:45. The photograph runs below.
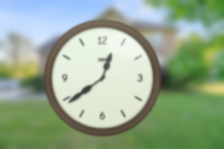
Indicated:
12:39
